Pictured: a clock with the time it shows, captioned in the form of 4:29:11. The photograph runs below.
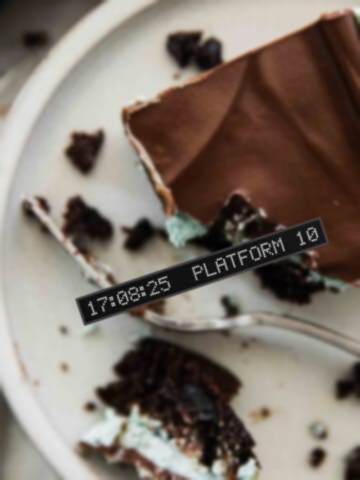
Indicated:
17:08:25
